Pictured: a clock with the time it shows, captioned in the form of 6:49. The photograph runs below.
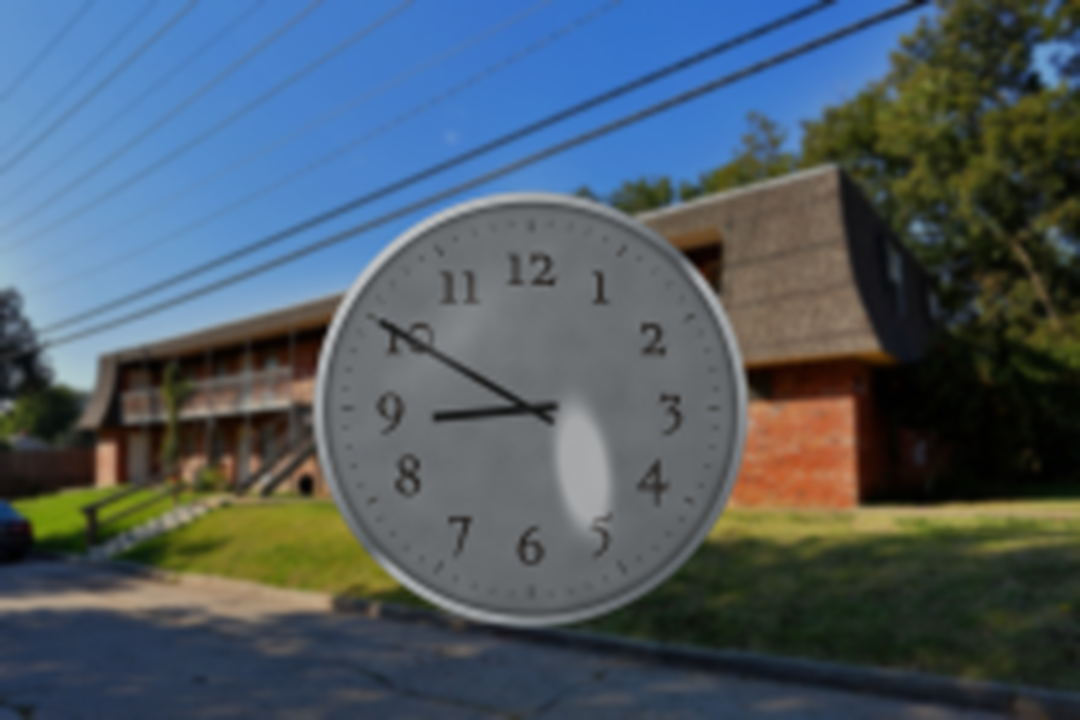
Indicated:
8:50
